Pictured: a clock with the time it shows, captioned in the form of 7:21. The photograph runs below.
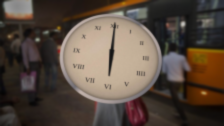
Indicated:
6:00
